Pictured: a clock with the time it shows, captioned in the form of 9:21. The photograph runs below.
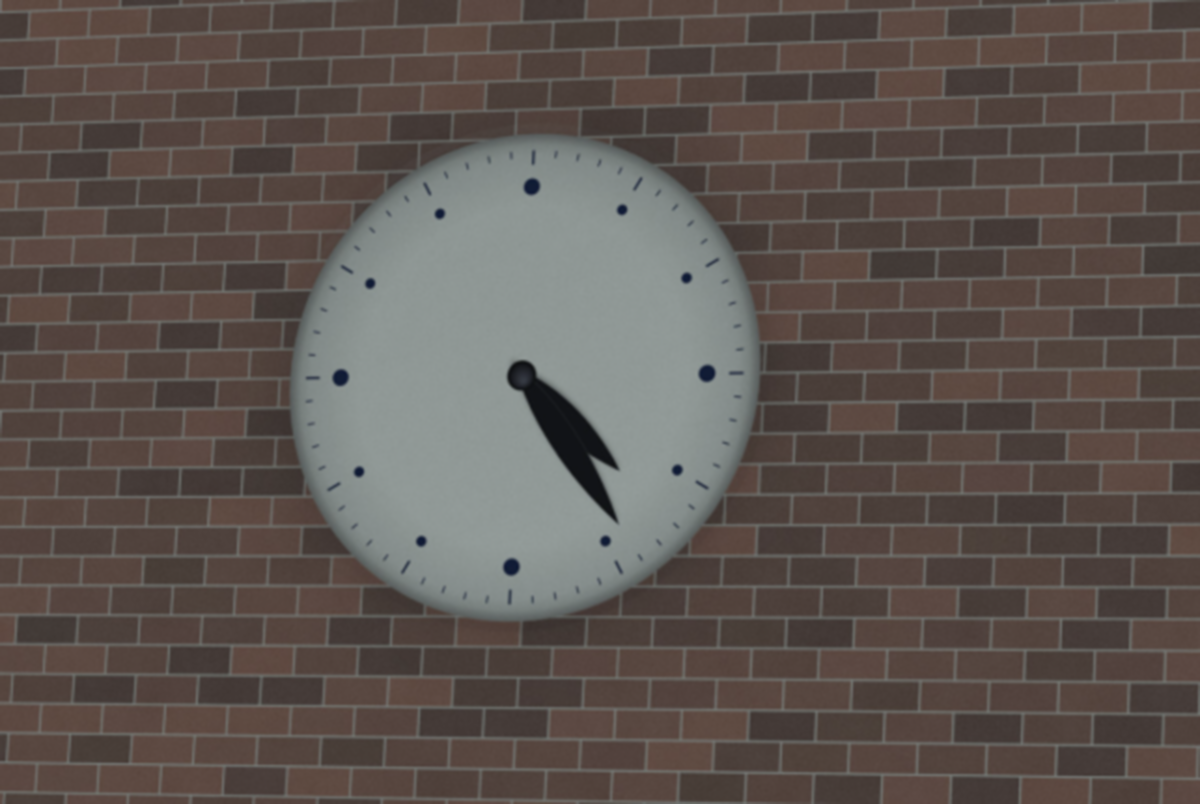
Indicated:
4:24
